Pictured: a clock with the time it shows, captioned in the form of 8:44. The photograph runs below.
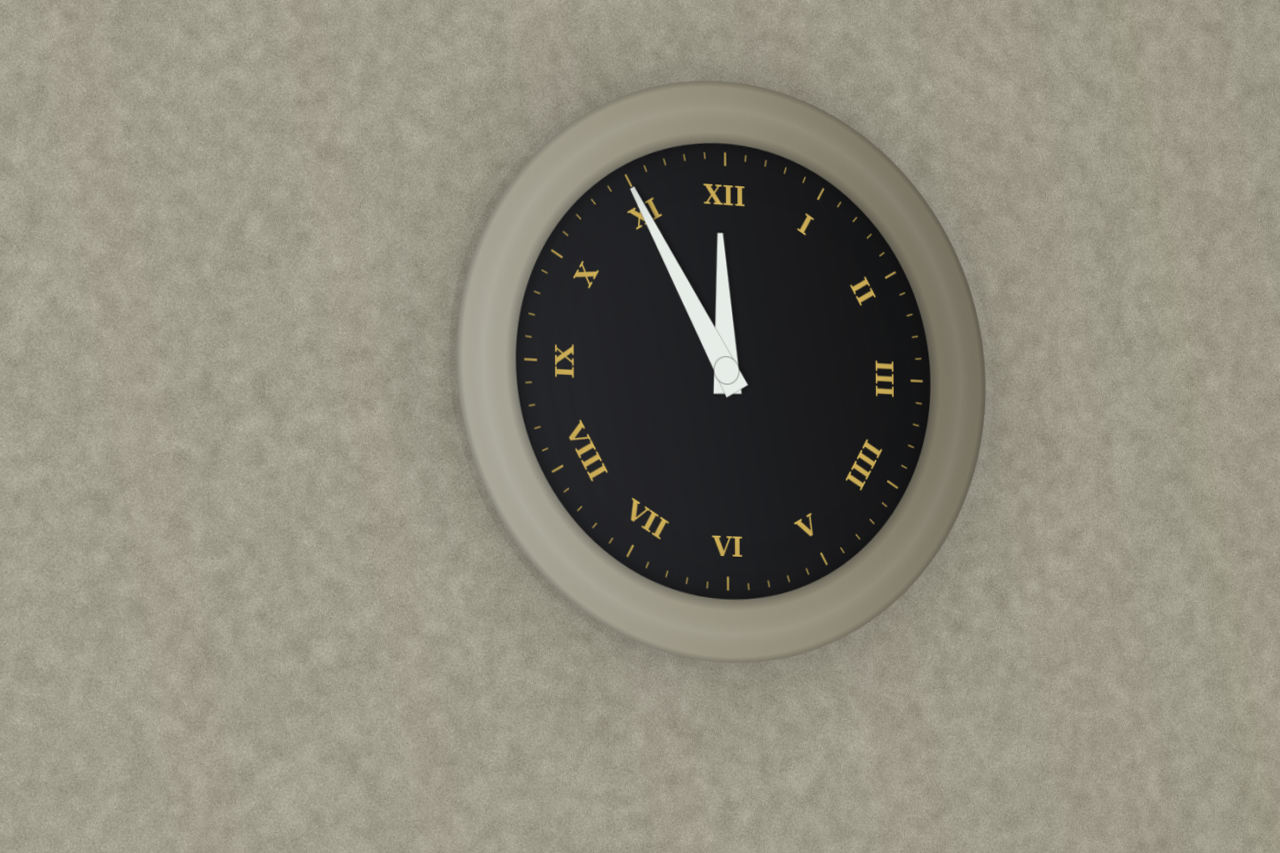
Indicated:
11:55
